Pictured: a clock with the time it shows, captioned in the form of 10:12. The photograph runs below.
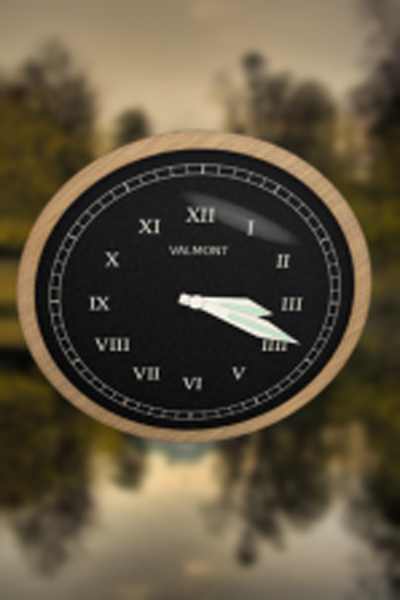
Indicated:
3:19
